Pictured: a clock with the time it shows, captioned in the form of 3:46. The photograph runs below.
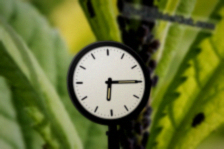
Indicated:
6:15
